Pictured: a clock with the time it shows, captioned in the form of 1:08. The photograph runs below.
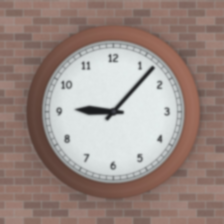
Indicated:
9:07
